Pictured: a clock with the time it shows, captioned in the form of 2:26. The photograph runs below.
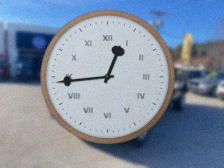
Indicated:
12:44
